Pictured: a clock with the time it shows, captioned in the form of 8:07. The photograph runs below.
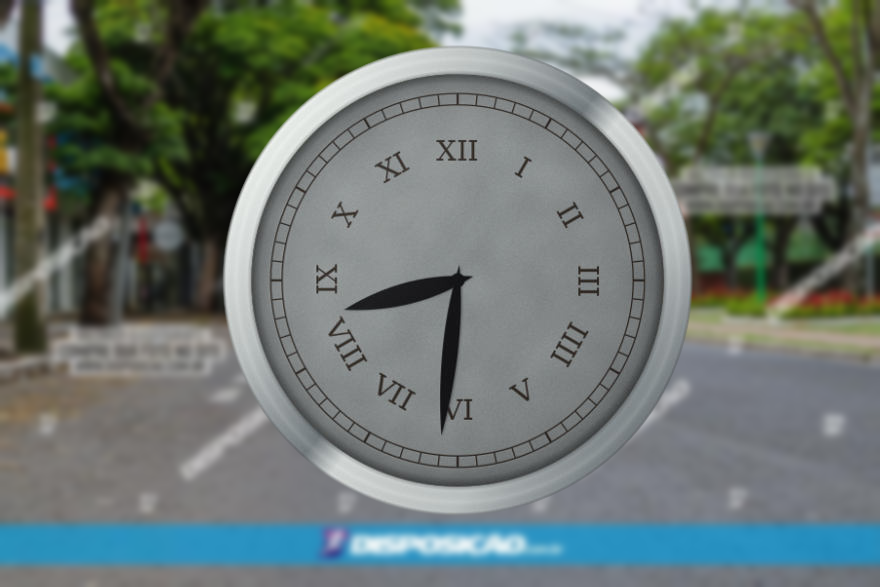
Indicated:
8:31
